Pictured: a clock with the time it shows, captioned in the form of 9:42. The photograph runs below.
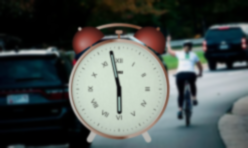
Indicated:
5:58
